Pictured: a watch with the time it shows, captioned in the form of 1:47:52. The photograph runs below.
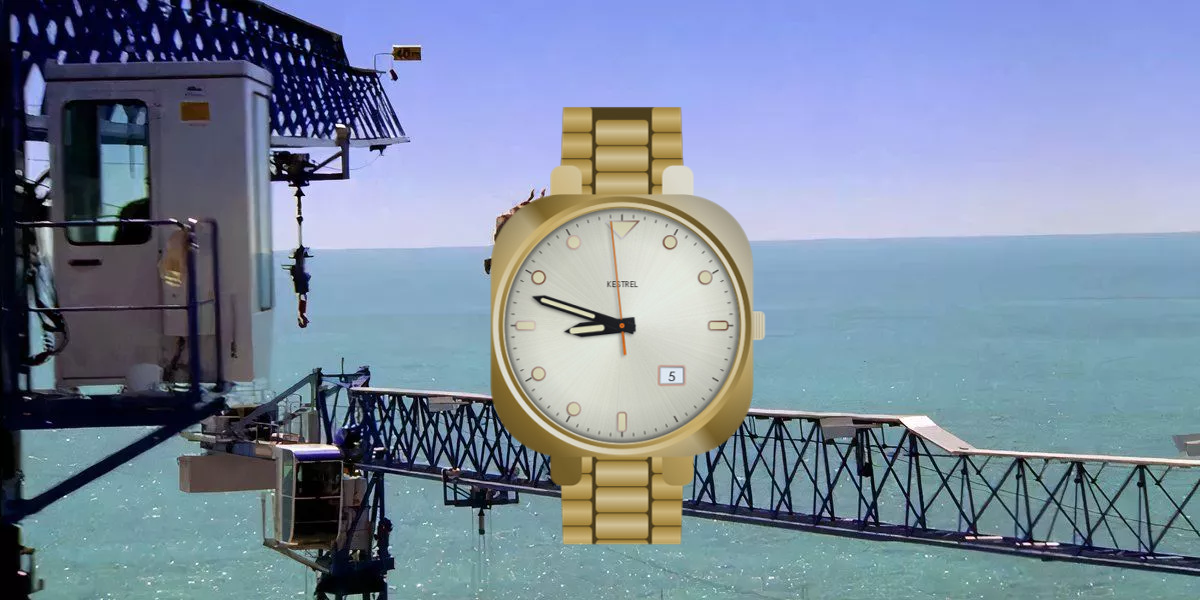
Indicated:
8:47:59
